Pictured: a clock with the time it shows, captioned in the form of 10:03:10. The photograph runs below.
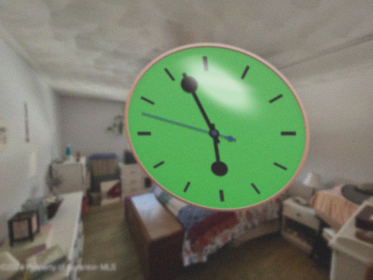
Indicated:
5:56:48
